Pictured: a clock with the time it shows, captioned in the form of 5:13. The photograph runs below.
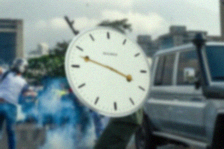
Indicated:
3:48
